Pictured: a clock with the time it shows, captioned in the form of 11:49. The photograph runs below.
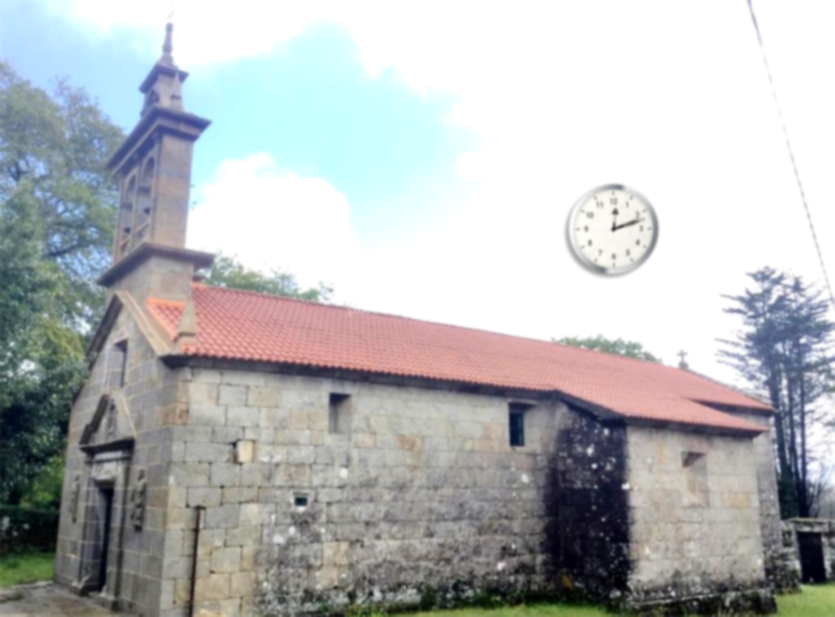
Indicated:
12:12
